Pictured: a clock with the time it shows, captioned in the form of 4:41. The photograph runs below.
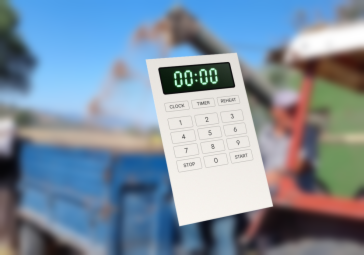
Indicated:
0:00
